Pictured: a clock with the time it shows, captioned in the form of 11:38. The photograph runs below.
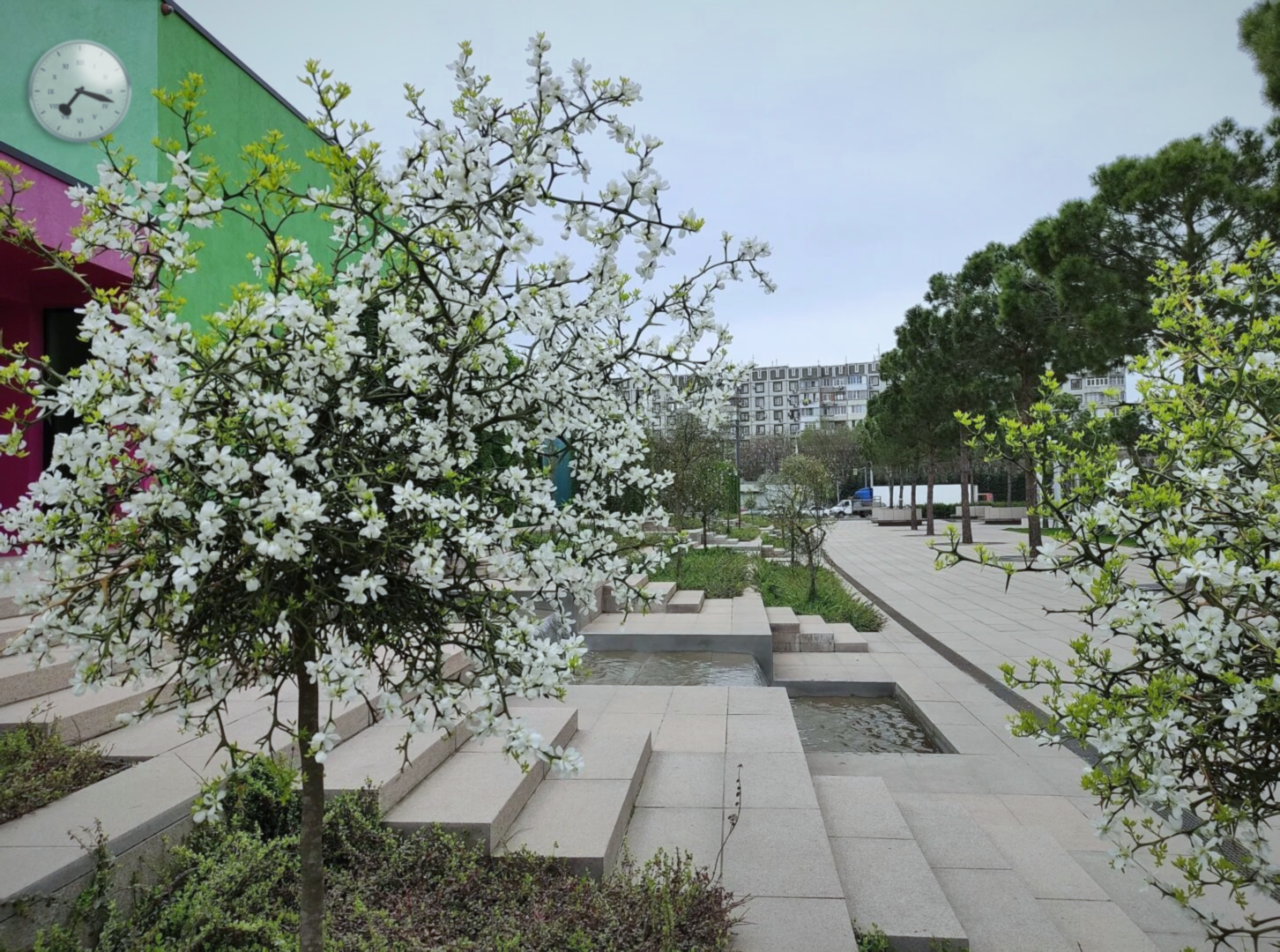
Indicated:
7:18
